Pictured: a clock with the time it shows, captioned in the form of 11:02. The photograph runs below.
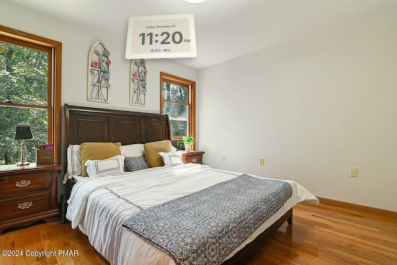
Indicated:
11:20
